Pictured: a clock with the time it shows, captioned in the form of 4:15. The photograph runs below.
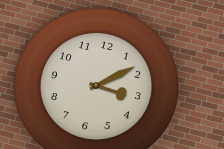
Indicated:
3:08
